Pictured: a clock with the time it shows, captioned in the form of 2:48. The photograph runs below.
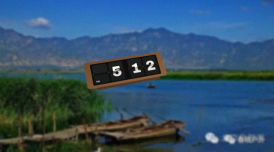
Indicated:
5:12
